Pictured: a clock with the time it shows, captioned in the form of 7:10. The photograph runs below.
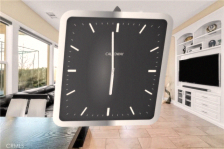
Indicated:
5:59
